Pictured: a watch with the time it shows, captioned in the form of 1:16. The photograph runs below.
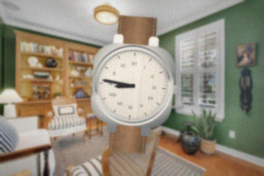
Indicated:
8:46
